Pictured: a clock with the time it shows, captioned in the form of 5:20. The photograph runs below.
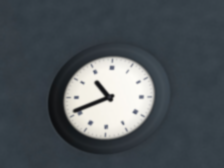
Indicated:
10:41
